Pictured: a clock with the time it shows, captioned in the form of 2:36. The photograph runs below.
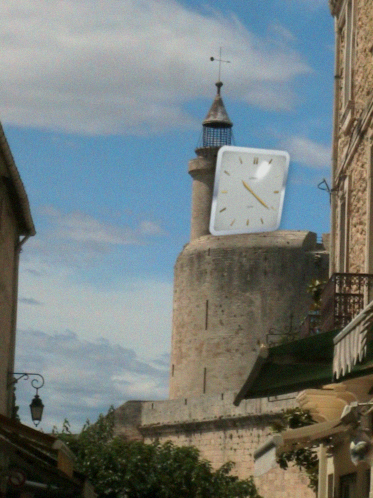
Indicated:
10:21
